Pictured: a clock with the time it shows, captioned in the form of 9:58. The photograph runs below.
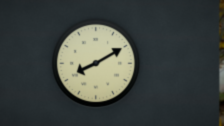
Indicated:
8:10
